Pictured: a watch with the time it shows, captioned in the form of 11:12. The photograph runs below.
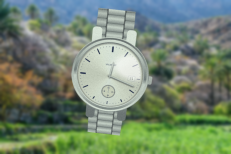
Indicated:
12:18
